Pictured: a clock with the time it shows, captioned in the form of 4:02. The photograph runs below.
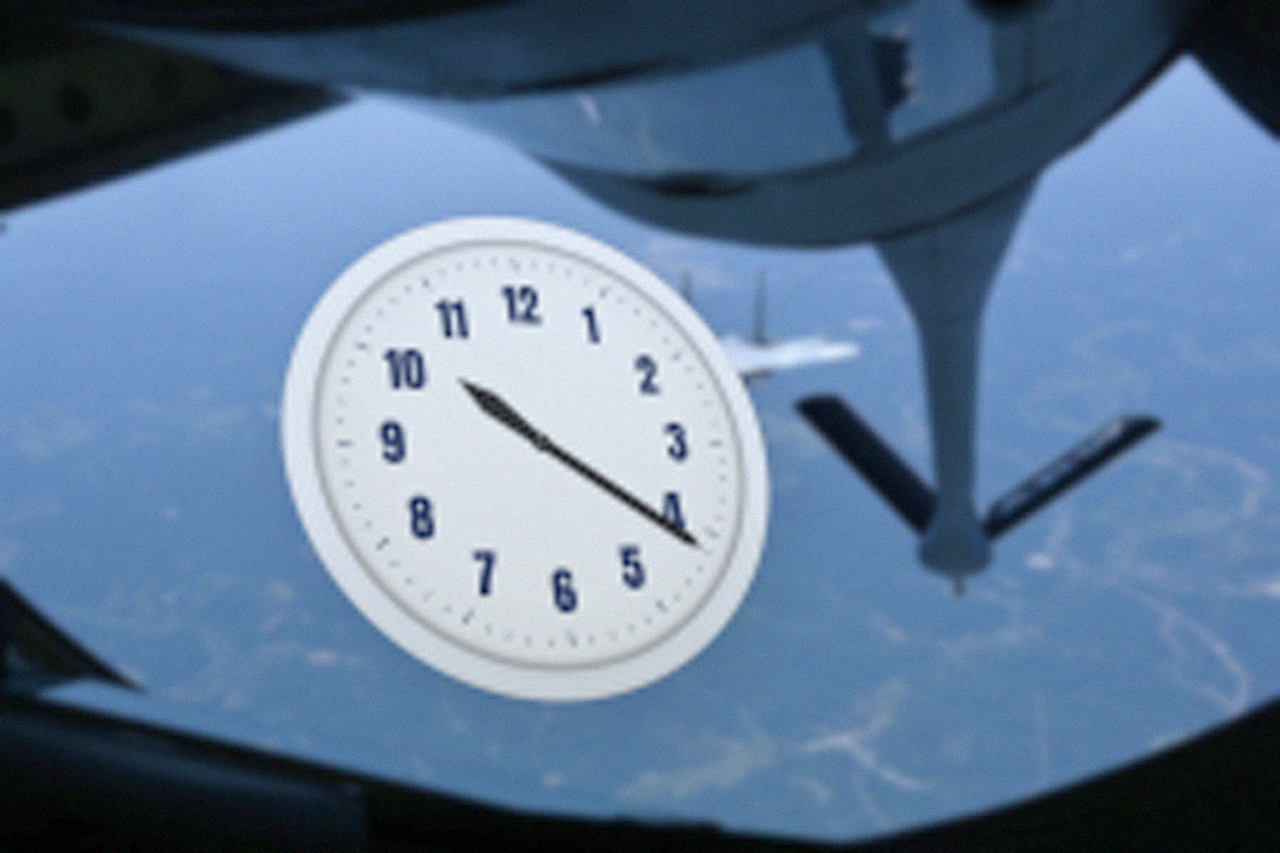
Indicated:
10:21
